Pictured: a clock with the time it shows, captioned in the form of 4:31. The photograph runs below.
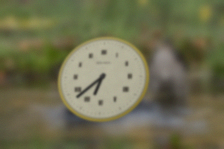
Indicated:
6:38
